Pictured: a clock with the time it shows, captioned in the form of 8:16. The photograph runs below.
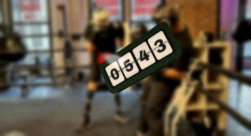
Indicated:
5:43
